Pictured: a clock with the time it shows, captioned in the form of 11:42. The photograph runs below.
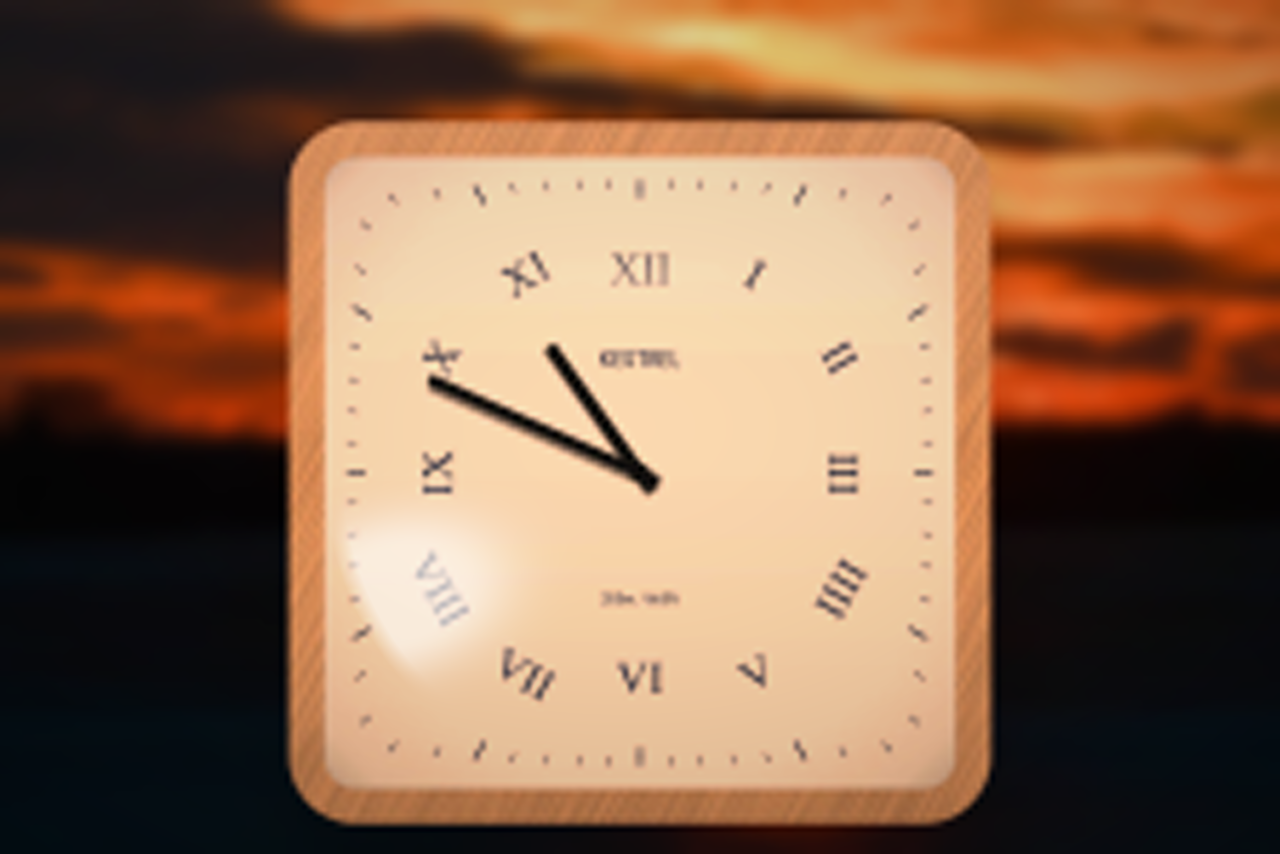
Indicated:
10:49
